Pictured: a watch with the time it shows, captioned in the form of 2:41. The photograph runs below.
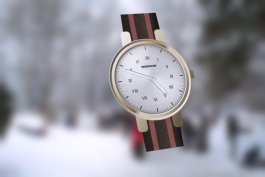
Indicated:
4:49
